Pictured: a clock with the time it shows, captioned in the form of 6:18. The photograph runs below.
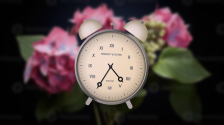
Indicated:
4:35
